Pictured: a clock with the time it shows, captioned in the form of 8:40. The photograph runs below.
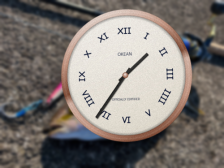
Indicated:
1:36
